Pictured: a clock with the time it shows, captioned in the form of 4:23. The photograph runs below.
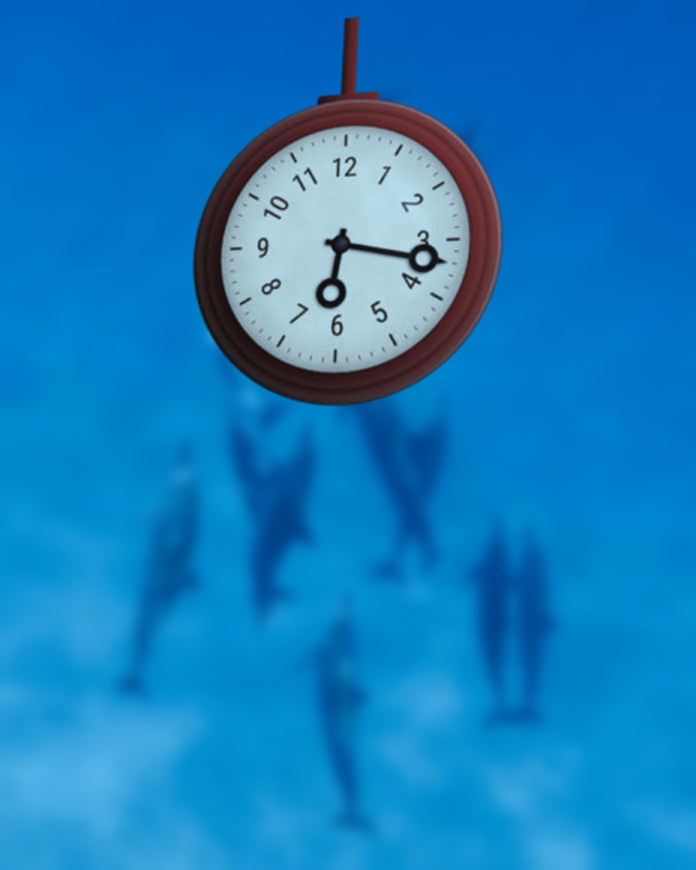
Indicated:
6:17
